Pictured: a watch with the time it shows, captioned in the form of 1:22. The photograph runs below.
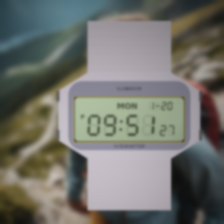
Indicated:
9:51
